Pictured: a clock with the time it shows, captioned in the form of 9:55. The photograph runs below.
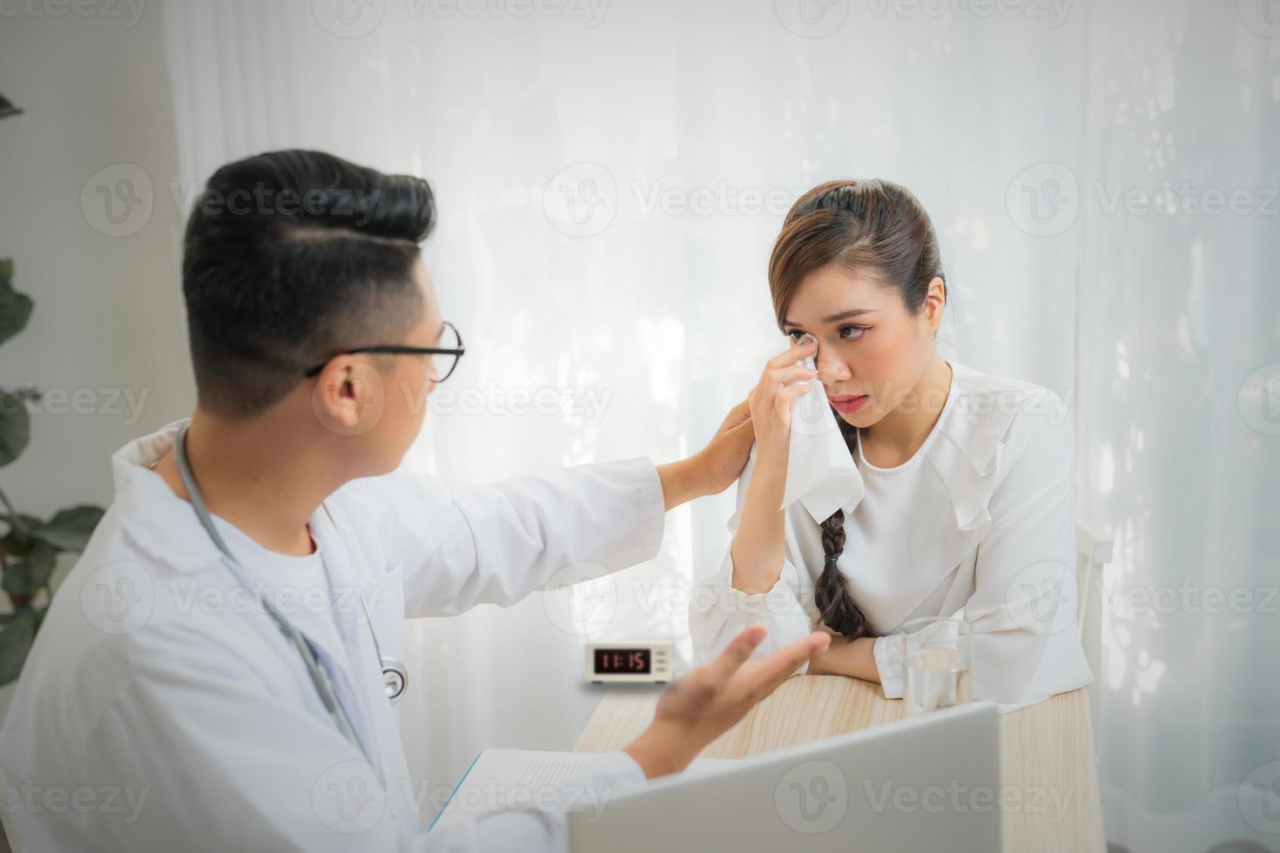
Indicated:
11:15
